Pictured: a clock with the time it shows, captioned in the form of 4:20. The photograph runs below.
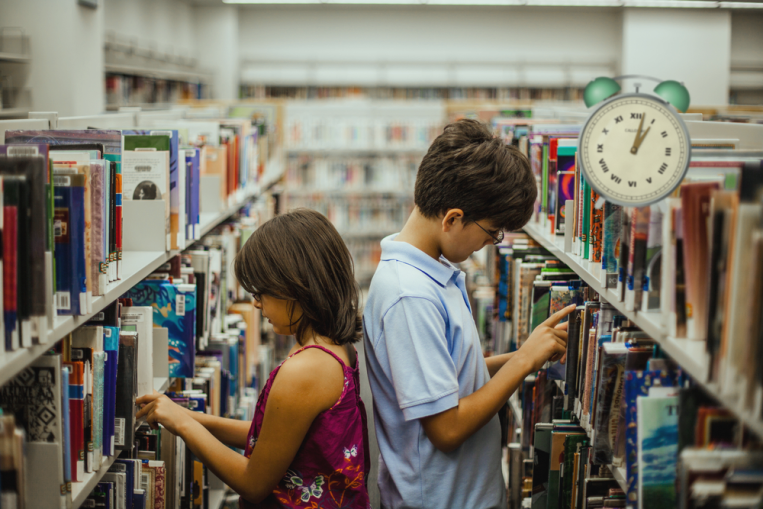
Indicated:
1:02
